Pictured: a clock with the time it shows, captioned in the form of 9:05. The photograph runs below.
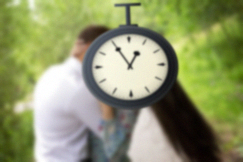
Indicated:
12:55
